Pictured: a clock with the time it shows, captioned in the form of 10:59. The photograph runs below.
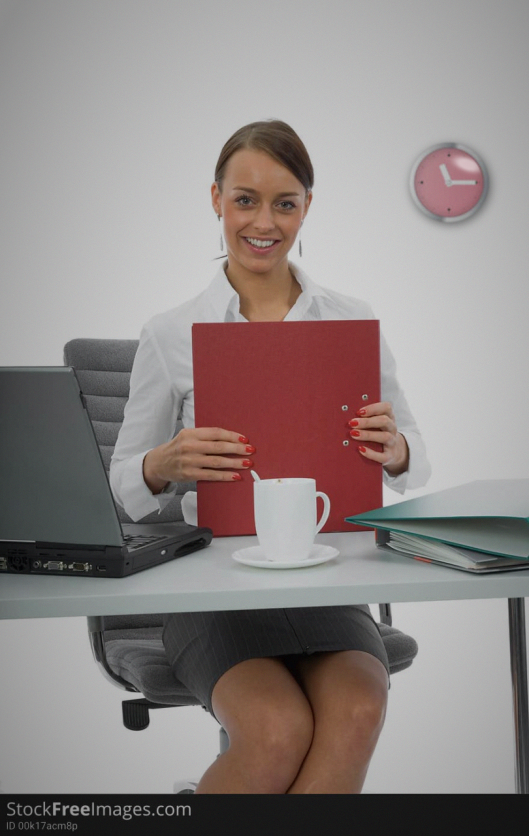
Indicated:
11:15
